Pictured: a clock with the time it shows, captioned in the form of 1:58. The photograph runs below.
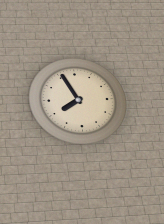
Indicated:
7:56
